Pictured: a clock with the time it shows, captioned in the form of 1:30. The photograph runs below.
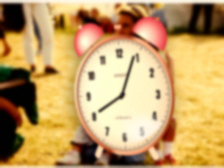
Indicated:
8:04
